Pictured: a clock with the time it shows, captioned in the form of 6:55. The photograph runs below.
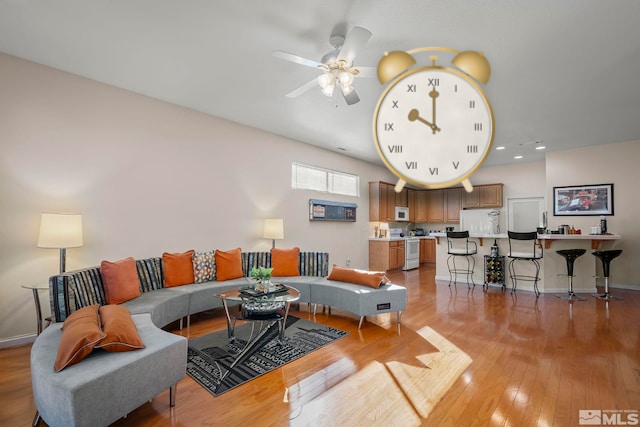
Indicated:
10:00
